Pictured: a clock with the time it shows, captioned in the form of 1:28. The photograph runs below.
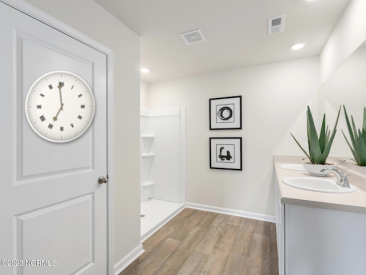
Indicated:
6:59
